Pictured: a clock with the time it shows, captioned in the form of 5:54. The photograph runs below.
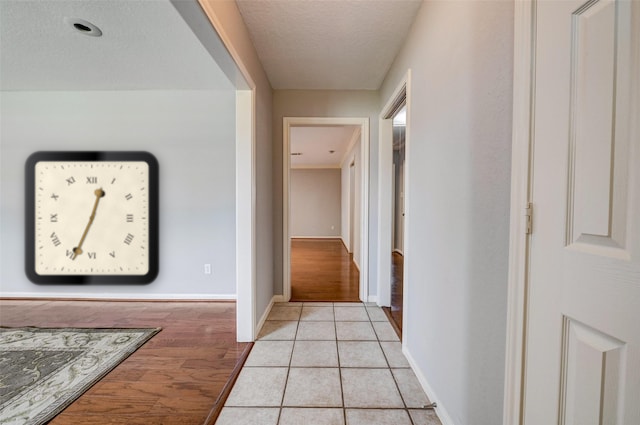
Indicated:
12:34
